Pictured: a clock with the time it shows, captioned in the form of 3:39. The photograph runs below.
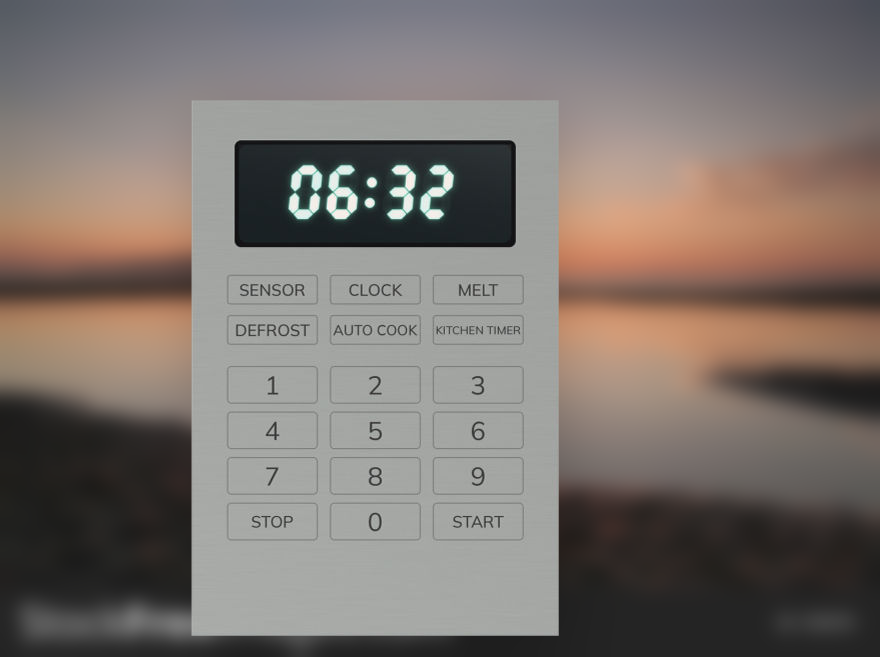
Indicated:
6:32
